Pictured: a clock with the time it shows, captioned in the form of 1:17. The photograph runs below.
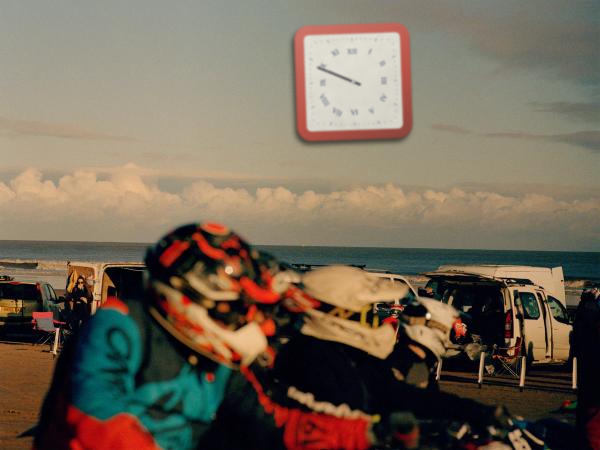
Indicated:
9:49
